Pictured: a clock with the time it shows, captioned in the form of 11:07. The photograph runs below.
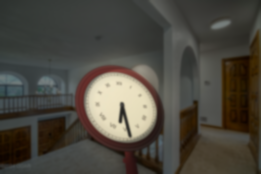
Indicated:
6:29
